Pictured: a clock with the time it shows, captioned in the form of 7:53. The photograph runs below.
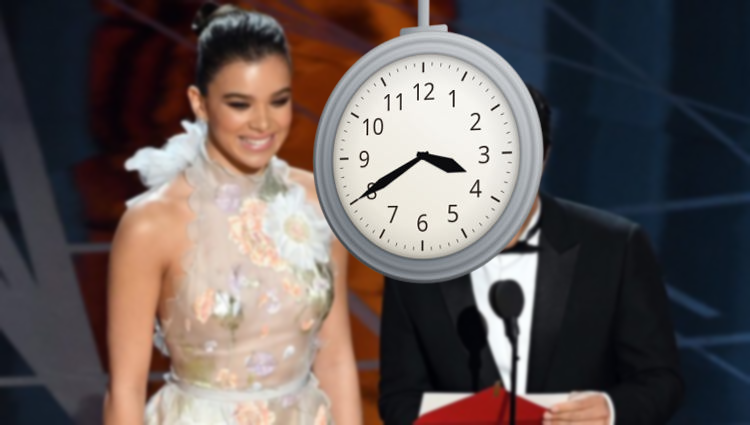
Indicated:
3:40
